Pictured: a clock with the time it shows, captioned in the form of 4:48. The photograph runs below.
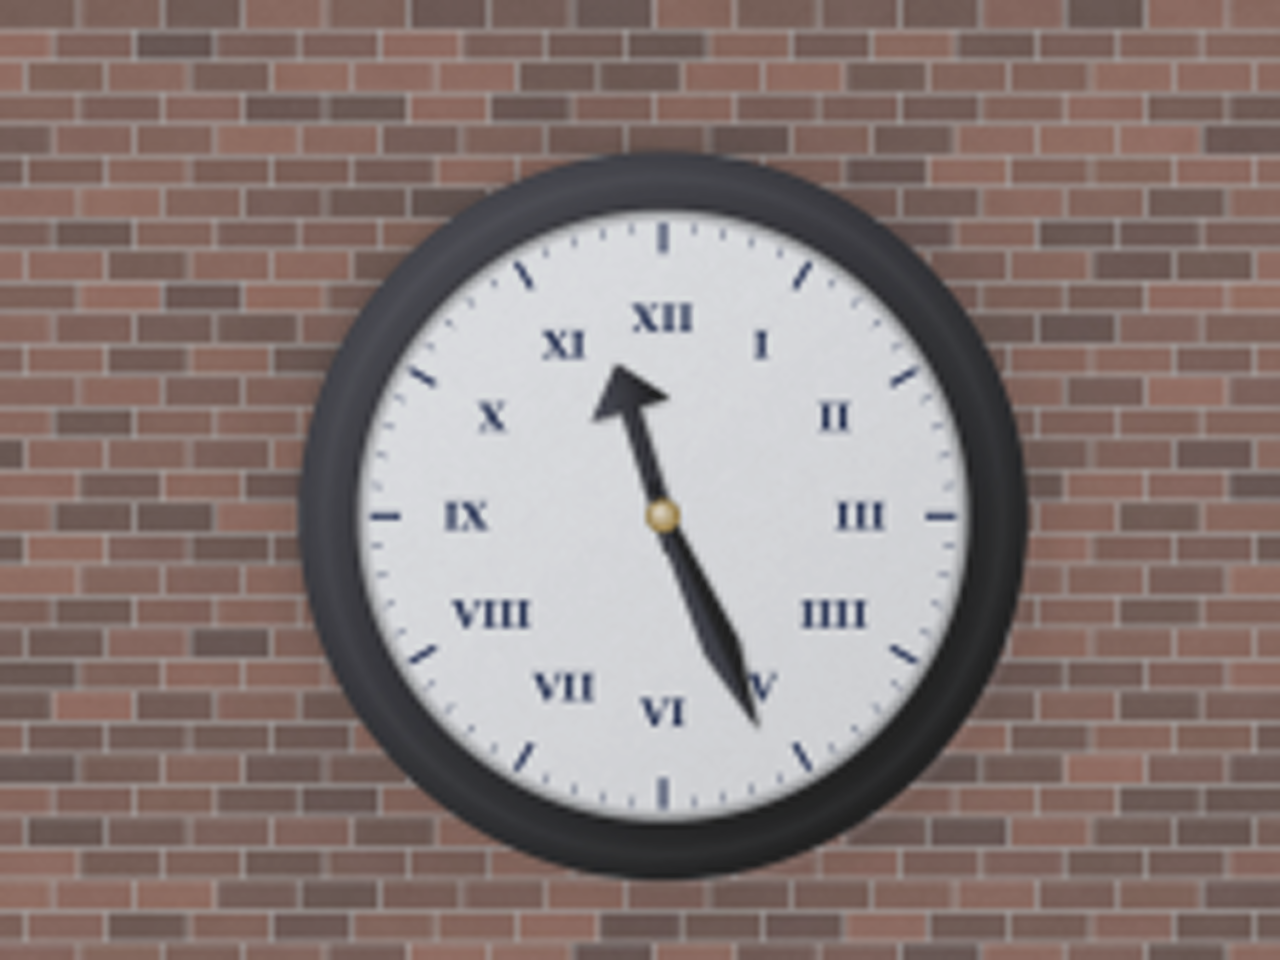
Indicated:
11:26
